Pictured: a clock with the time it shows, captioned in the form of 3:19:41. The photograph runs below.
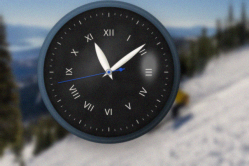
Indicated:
11:08:43
